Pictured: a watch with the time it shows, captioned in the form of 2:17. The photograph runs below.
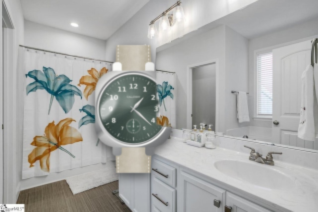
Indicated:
1:22
